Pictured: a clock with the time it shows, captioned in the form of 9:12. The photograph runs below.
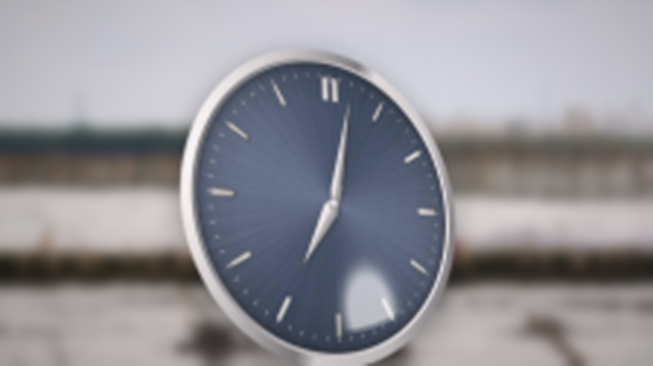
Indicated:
7:02
